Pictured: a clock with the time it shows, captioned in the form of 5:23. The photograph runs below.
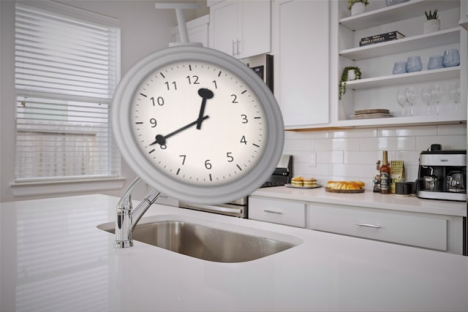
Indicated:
12:41
